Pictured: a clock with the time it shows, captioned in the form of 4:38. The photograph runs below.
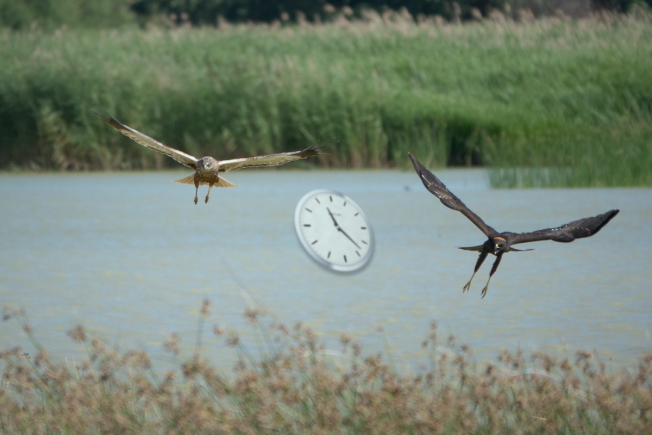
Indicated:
11:23
